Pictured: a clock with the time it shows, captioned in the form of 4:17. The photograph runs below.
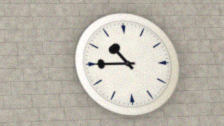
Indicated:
10:45
